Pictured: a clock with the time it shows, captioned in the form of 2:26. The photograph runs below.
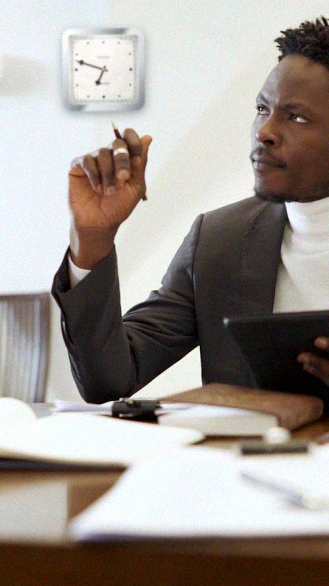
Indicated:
6:48
